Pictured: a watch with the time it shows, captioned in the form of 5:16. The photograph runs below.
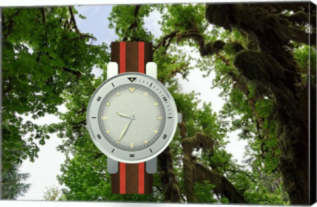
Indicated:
9:35
